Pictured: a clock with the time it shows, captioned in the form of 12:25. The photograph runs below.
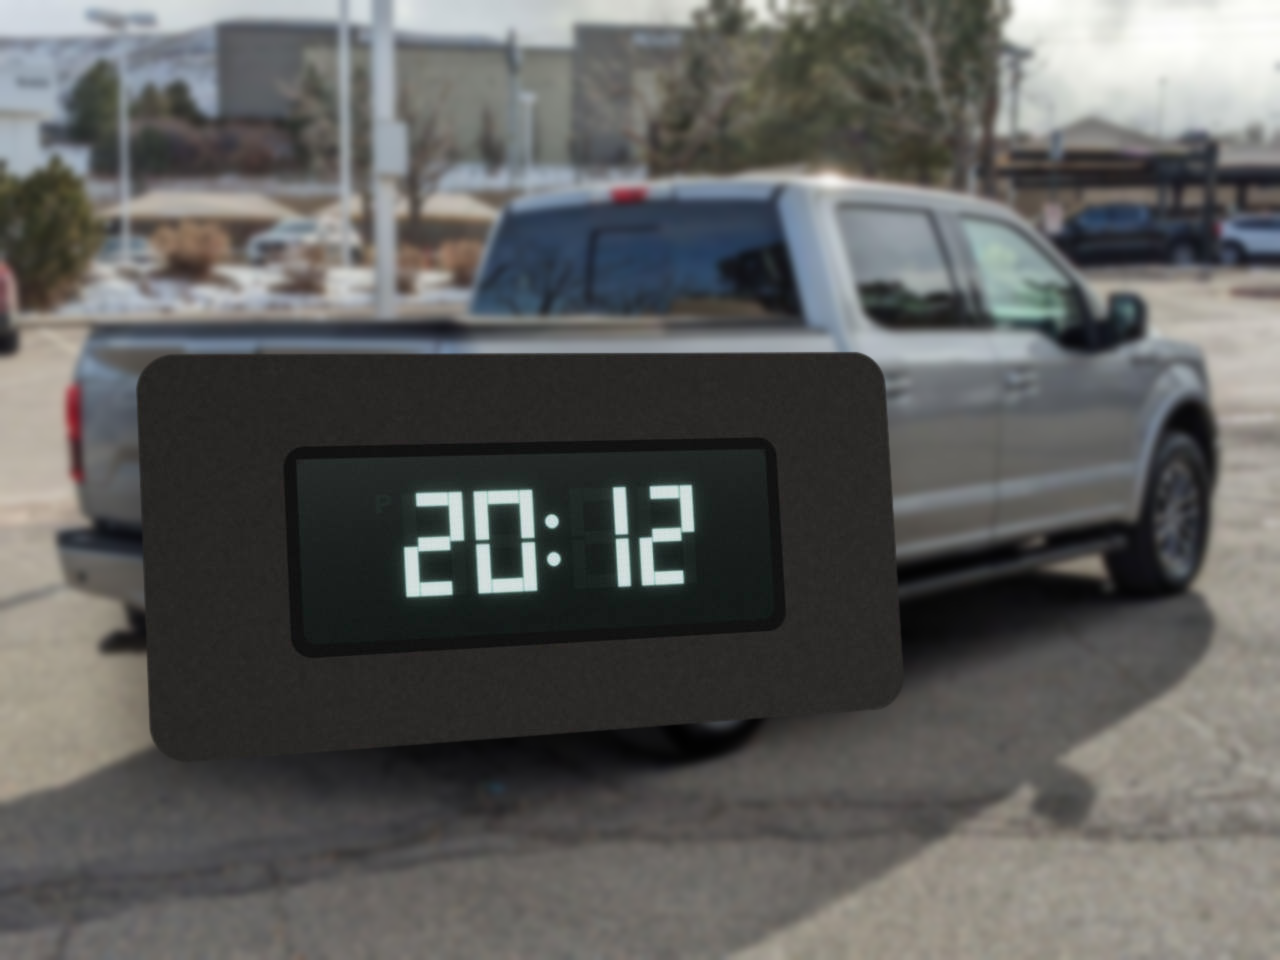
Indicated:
20:12
